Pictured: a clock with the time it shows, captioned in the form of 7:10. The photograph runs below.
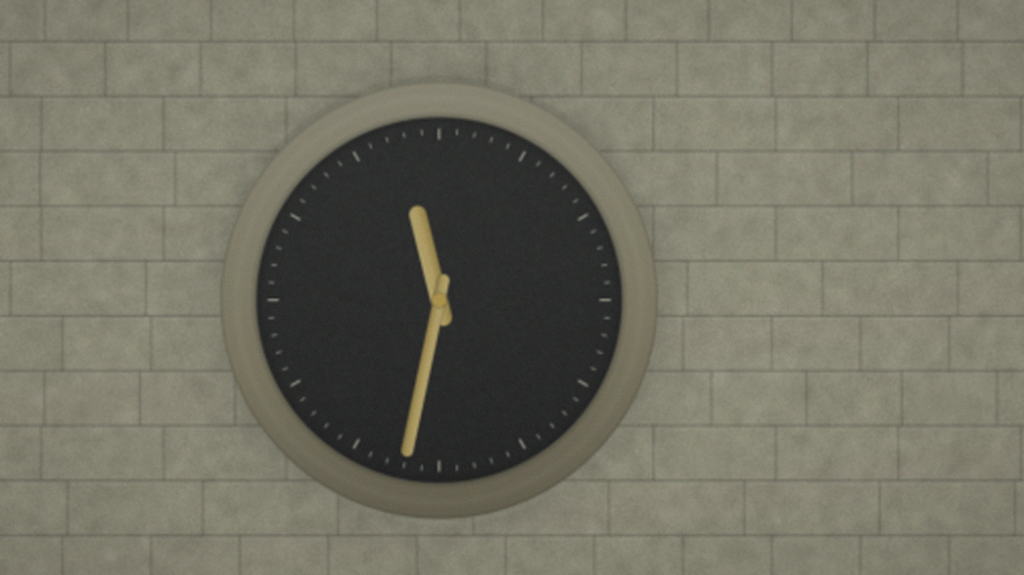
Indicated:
11:32
